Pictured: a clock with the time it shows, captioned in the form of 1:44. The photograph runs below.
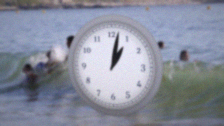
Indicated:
1:02
